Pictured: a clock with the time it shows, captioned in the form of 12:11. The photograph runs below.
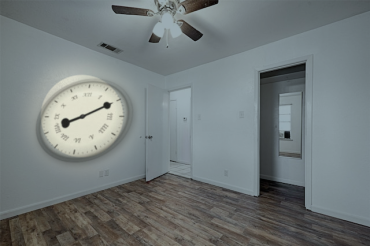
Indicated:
8:10
